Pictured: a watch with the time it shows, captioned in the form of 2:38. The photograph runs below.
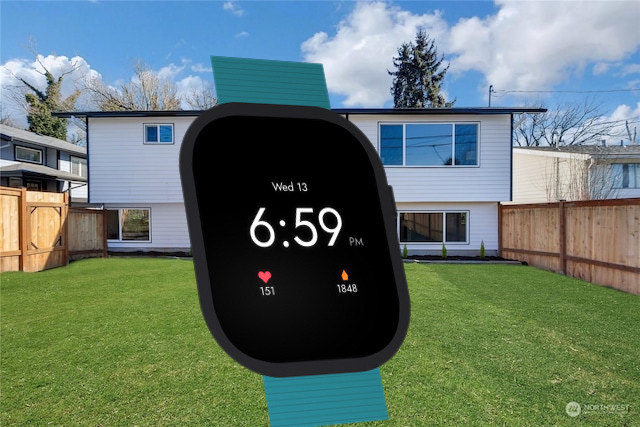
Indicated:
6:59
